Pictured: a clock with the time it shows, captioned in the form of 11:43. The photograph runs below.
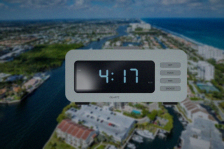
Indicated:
4:17
